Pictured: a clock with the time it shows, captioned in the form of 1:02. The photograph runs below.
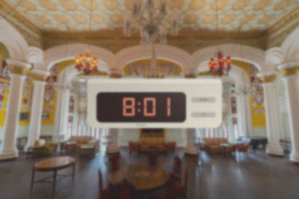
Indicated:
8:01
